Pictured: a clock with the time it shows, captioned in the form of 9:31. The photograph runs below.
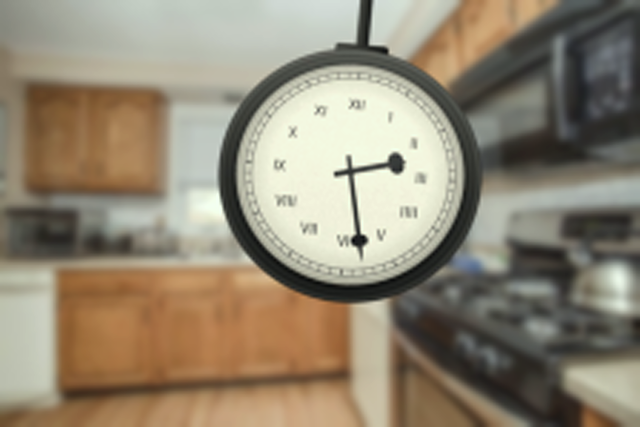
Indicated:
2:28
